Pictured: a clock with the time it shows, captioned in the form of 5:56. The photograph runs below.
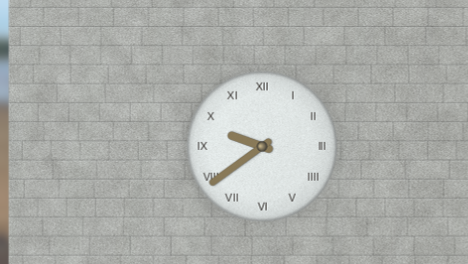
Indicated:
9:39
